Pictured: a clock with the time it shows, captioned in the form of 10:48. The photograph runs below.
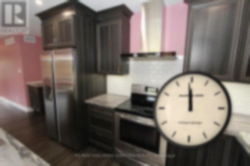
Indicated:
11:59
